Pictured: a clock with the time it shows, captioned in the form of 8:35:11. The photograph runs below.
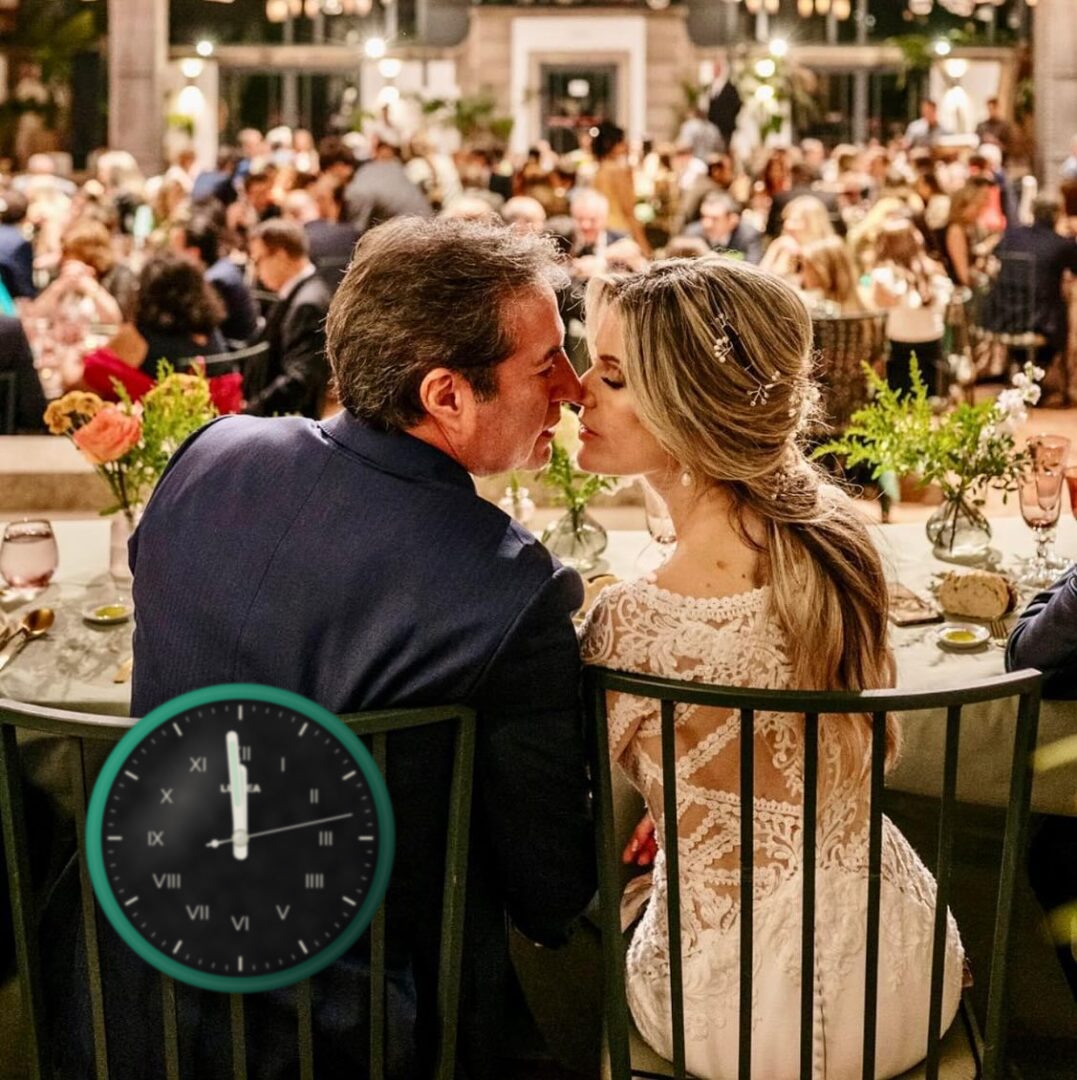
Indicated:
11:59:13
